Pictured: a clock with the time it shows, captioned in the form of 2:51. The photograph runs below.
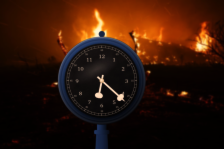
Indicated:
6:22
